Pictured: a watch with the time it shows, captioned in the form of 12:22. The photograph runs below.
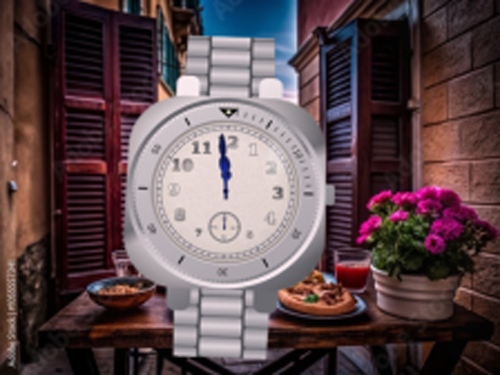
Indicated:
11:59
